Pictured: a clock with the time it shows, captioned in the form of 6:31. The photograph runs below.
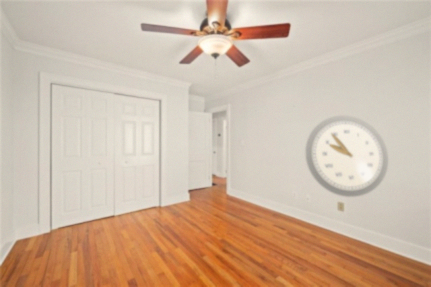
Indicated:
9:54
